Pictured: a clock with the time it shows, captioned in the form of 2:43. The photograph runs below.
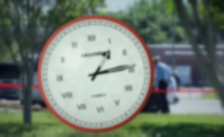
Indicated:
1:14
